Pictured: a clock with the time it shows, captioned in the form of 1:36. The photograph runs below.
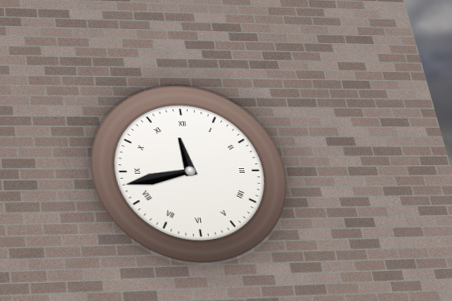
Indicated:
11:43
